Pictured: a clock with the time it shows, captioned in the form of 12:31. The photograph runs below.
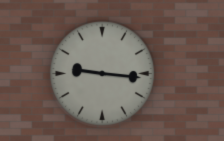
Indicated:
9:16
